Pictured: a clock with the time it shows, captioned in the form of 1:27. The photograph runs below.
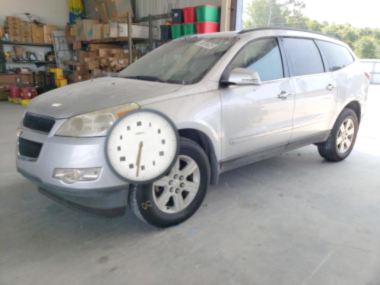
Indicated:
6:32
